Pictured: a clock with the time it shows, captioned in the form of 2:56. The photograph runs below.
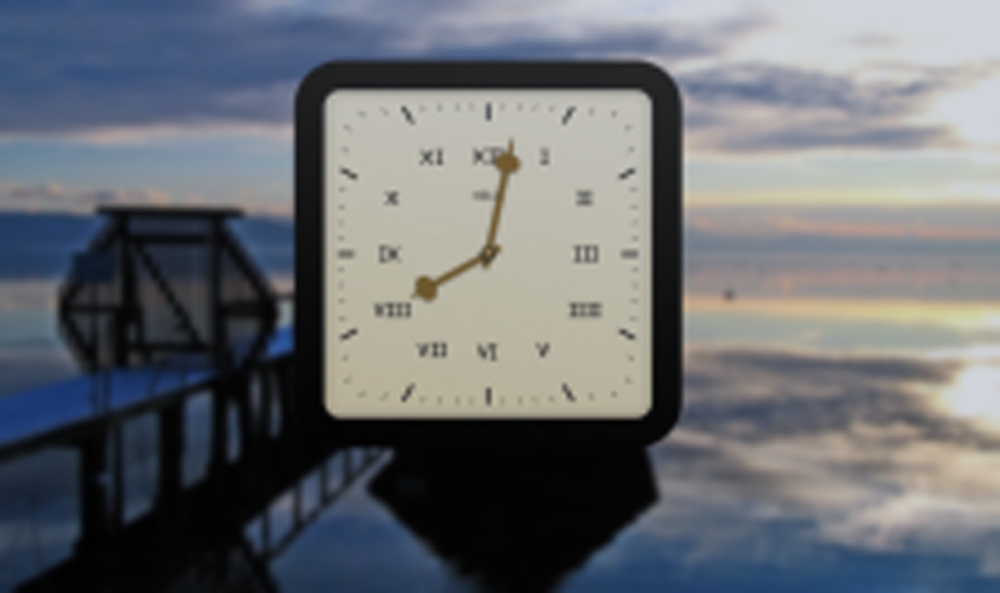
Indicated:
8:02
